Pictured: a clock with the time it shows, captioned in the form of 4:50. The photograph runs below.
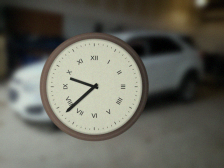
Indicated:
9:38
